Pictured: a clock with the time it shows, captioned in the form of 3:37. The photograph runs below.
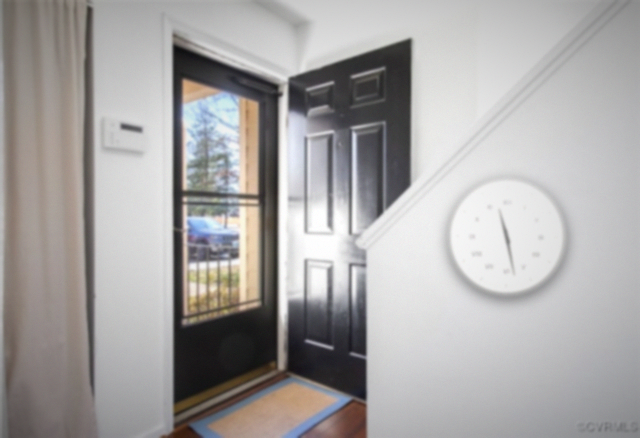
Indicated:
11:28
